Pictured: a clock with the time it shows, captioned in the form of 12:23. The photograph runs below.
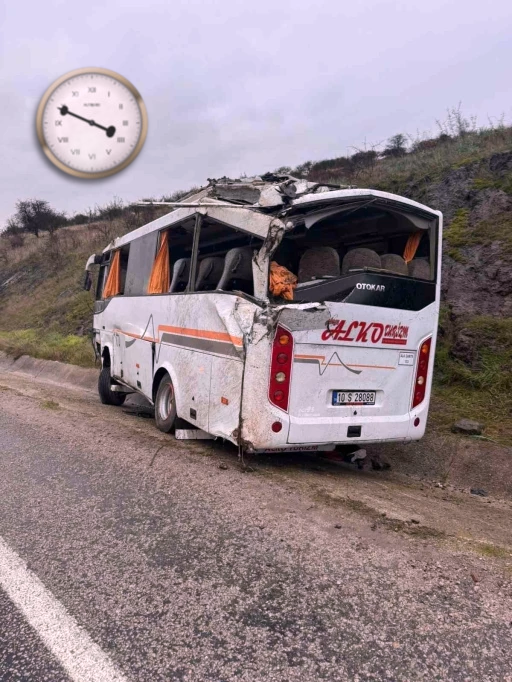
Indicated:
3:49
